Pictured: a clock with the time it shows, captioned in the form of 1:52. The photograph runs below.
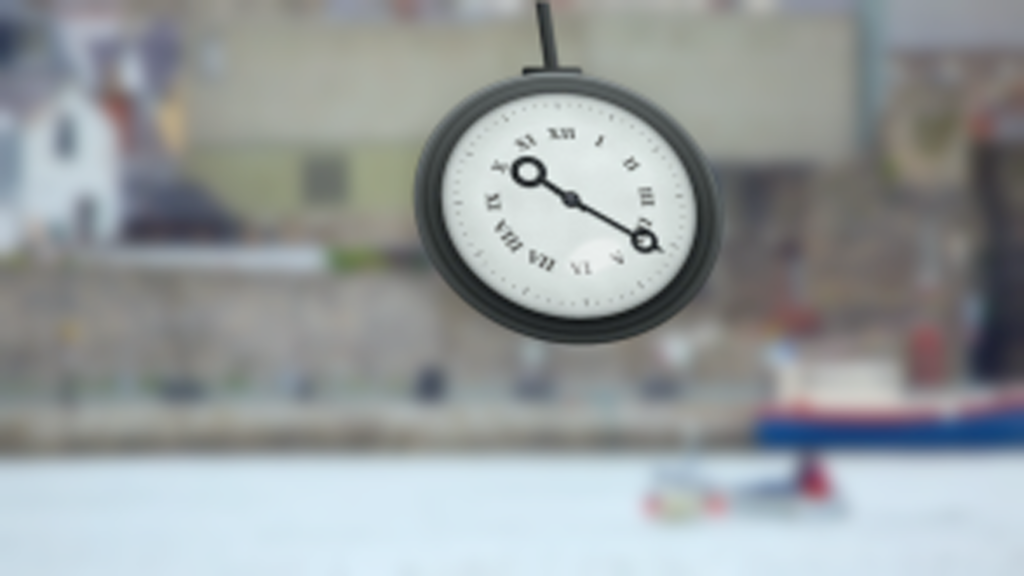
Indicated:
10:21
